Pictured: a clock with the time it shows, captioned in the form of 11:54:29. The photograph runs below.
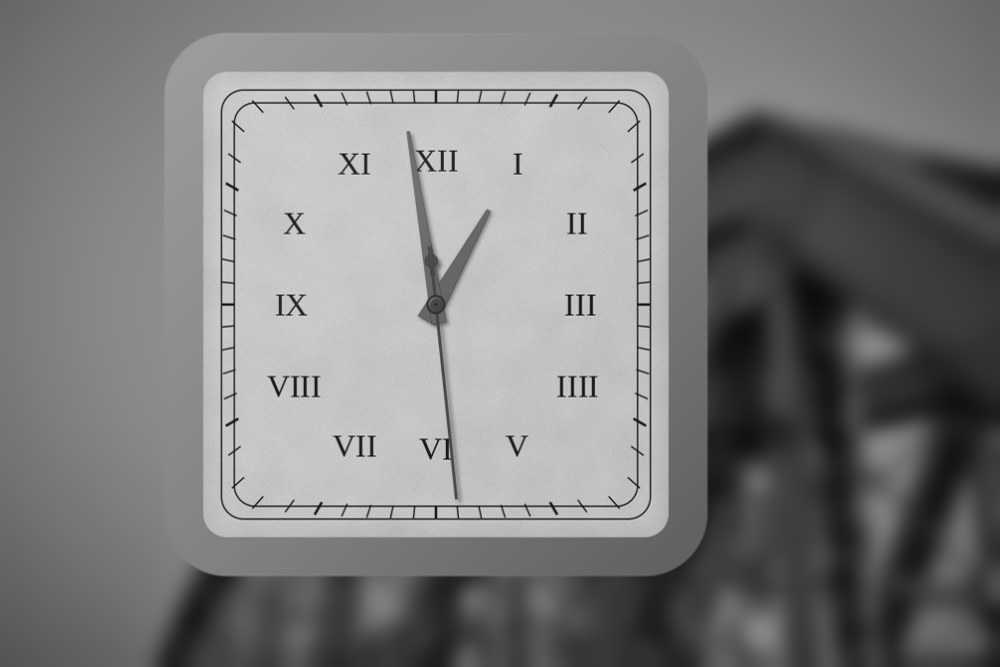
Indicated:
12:58:29
